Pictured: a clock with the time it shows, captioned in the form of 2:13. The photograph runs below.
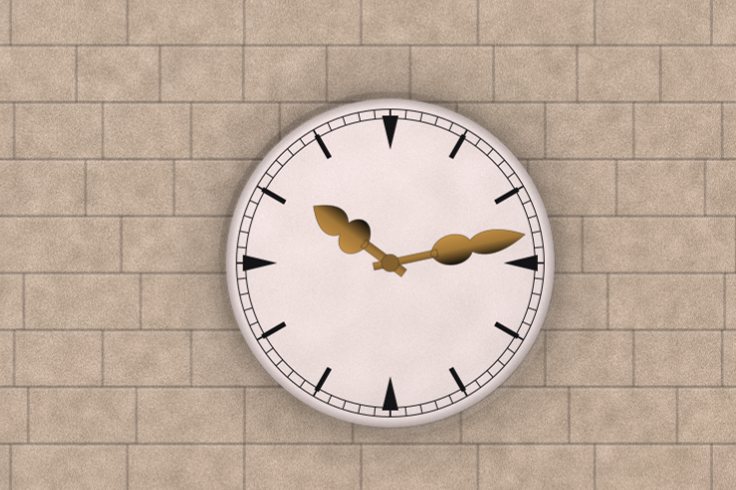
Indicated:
10:13
